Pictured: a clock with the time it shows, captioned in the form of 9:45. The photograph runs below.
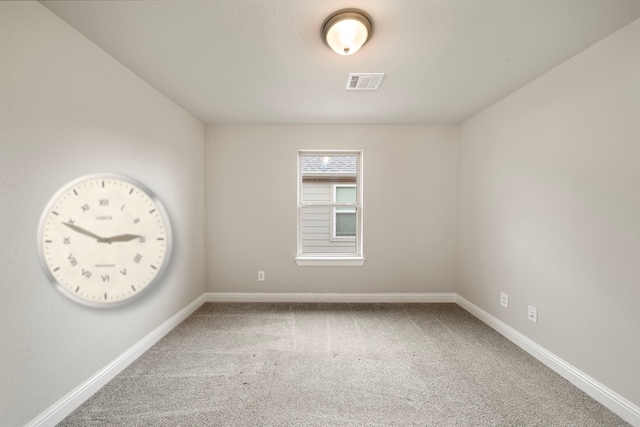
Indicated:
2:49
